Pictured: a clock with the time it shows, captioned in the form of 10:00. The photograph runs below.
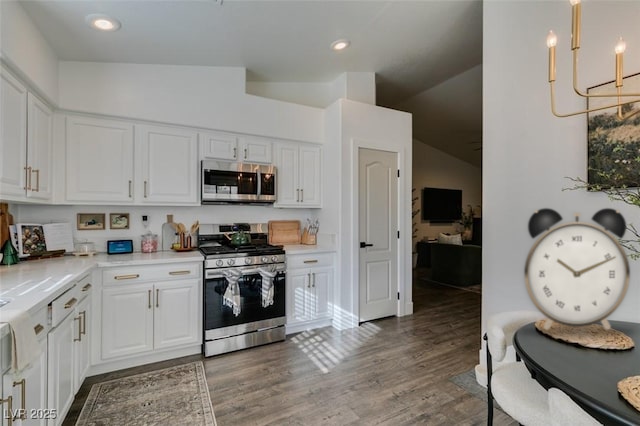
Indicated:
10:11
